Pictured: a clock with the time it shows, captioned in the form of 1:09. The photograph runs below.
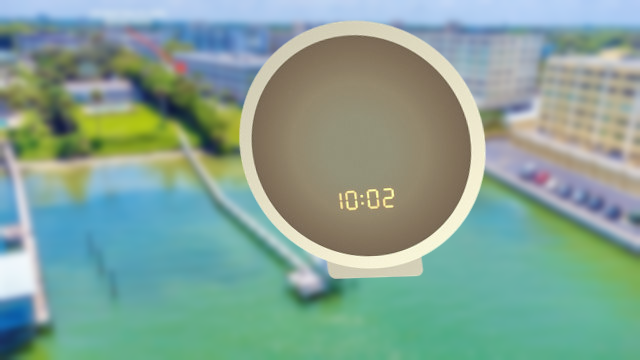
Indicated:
10:02
